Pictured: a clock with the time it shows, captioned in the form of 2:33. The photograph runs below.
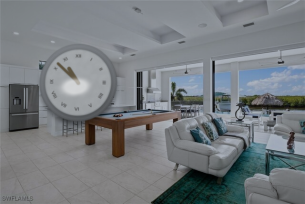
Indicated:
10:52
